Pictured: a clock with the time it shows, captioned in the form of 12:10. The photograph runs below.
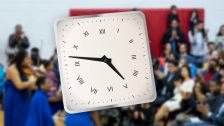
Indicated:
4:47
